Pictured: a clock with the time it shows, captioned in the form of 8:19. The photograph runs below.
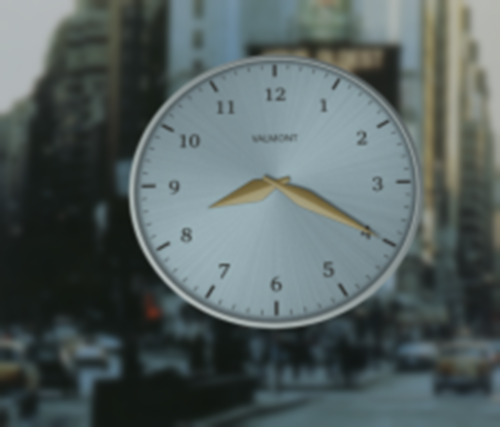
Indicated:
8:20
